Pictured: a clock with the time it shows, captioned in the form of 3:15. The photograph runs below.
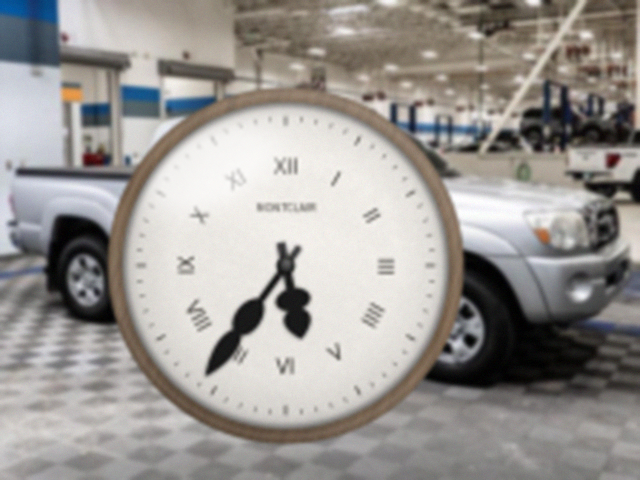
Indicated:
5:36
